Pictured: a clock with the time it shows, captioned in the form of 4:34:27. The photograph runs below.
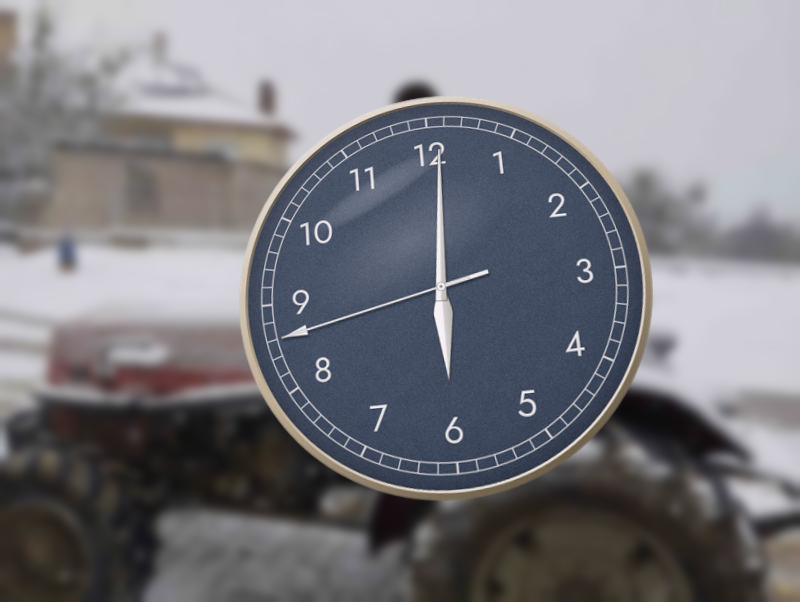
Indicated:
6:00:43
